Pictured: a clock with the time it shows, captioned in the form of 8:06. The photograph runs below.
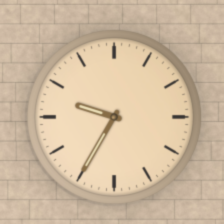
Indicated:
9:35
